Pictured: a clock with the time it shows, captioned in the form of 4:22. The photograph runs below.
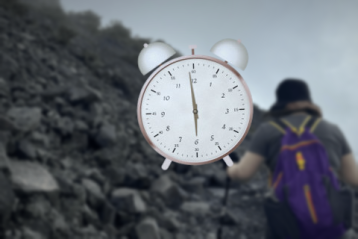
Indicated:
5:59
